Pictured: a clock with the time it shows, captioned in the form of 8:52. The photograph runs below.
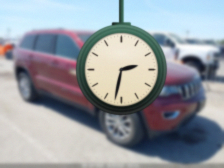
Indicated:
2:32
